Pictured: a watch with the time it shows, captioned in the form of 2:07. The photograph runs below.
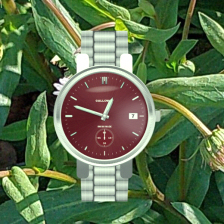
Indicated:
12:48
